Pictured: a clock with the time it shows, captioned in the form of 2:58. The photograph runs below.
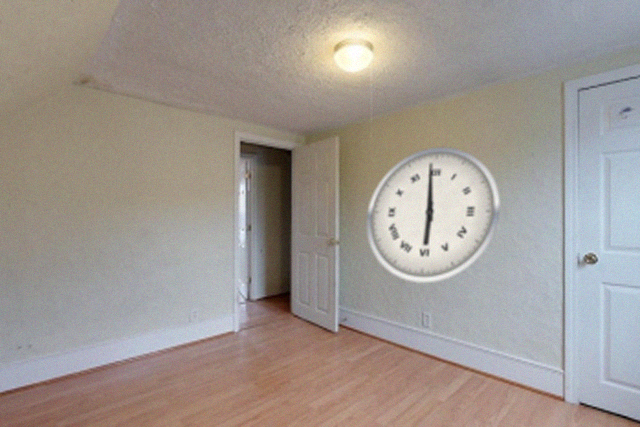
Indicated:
5:59
